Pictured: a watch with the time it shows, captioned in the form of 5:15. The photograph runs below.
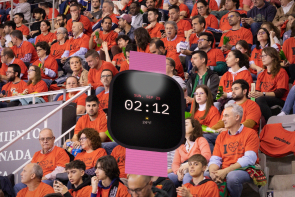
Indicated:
2:12
